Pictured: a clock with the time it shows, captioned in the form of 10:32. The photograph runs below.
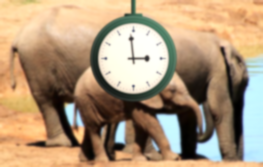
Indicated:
2:59
